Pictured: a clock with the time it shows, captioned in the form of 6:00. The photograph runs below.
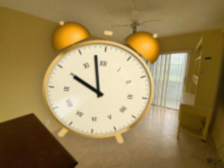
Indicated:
9:58
